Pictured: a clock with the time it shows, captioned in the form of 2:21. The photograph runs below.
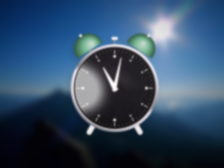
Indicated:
11:02
